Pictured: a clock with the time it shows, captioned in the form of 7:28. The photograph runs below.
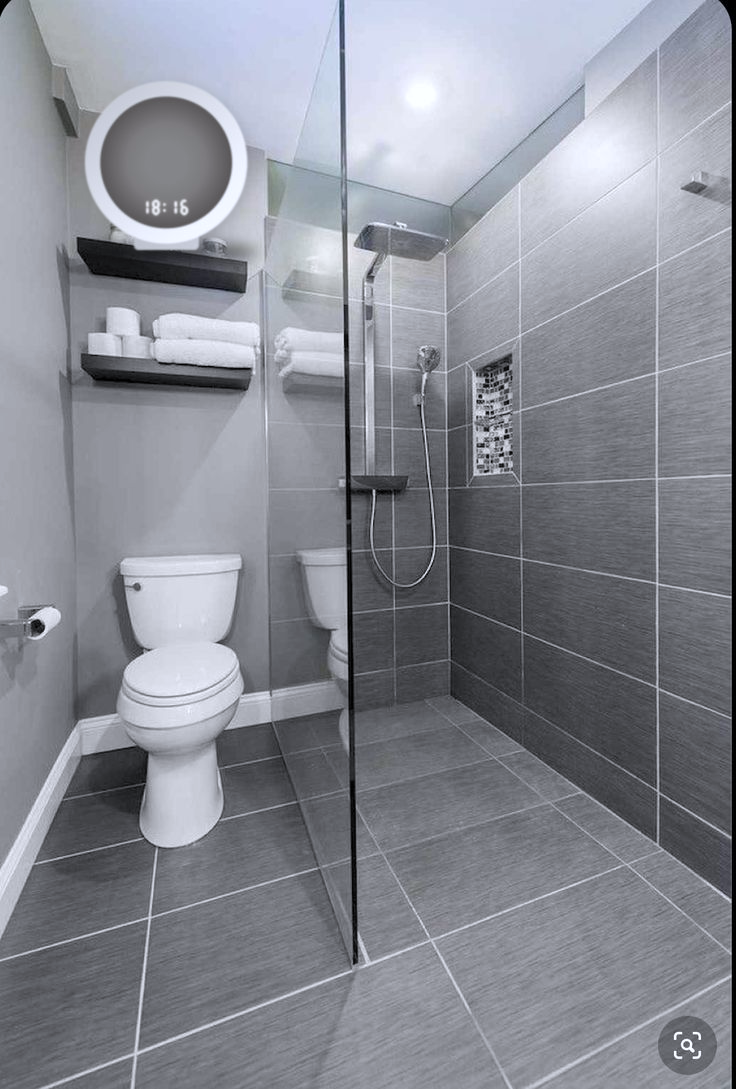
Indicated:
18:16
